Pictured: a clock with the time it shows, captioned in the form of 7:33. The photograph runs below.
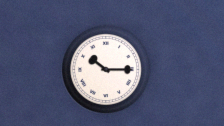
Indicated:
10:15
